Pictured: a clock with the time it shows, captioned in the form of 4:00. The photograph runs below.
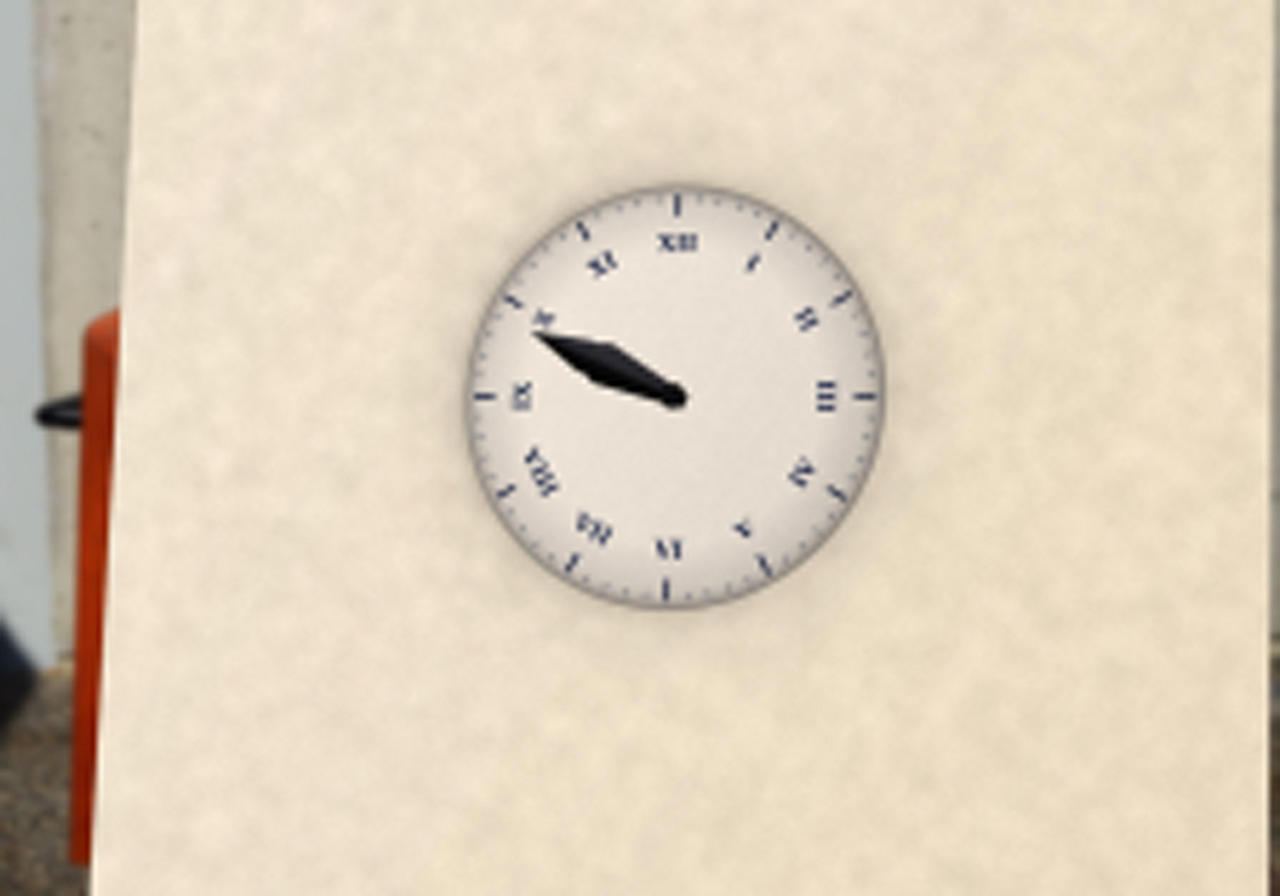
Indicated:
9:49
